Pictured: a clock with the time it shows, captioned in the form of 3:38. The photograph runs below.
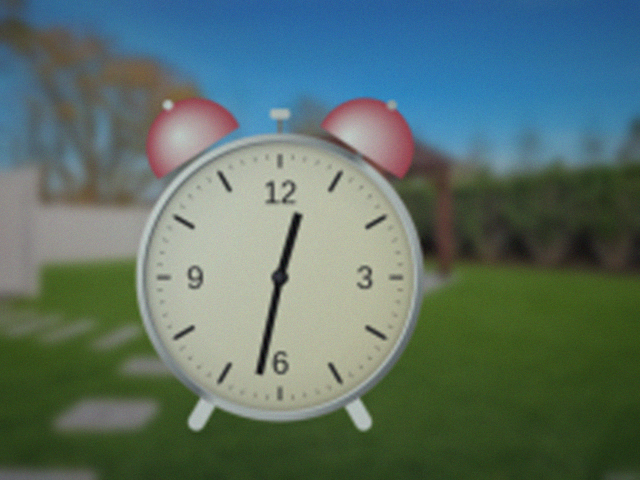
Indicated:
12:32
